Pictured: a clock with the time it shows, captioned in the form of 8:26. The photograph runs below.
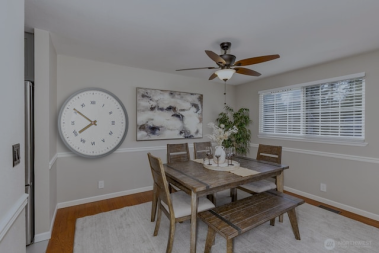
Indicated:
7:51
